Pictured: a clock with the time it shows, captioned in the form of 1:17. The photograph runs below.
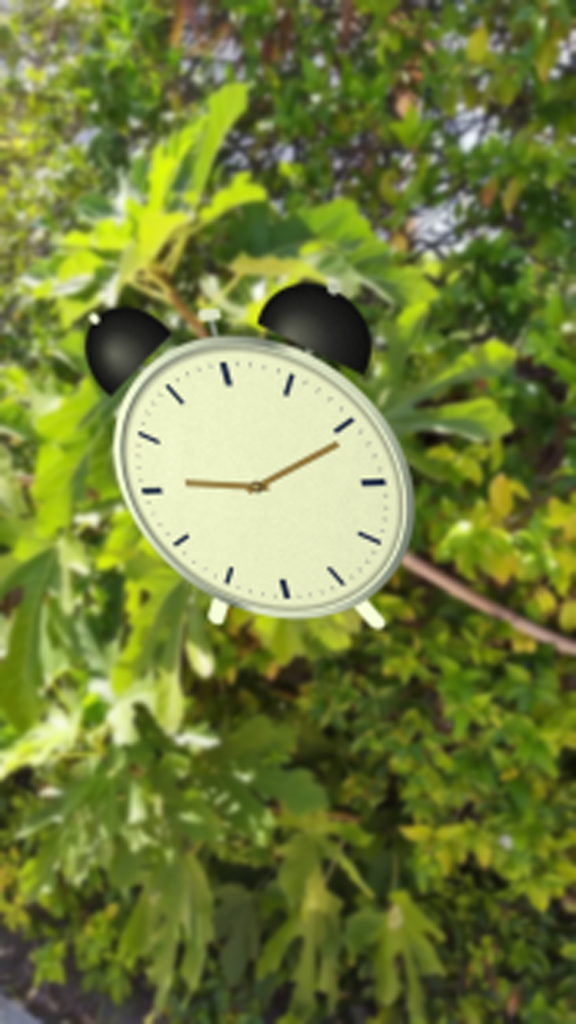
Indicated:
9:11
